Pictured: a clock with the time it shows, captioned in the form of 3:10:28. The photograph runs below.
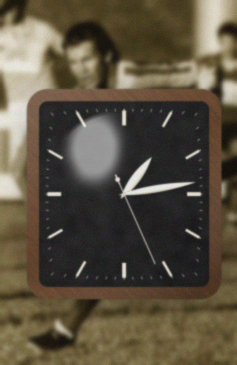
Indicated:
1:13:26
